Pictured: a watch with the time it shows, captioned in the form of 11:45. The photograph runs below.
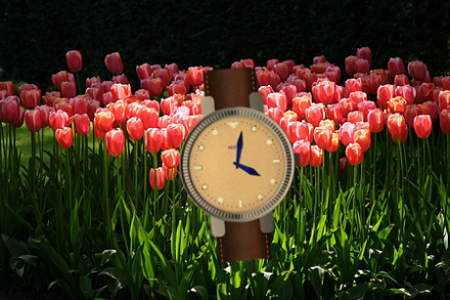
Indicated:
4:02
